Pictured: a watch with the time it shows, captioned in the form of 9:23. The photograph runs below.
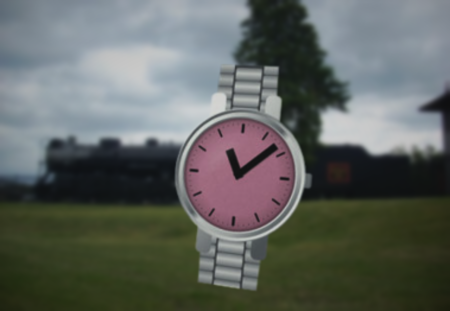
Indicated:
11:08
